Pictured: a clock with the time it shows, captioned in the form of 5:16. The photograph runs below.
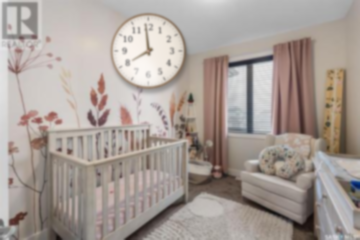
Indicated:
7:59
